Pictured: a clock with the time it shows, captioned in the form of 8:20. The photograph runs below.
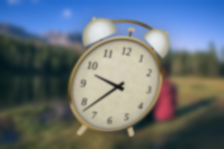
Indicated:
9:38
